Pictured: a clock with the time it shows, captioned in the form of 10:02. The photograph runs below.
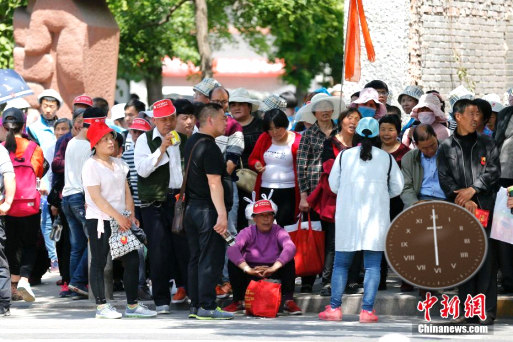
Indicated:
6:00
